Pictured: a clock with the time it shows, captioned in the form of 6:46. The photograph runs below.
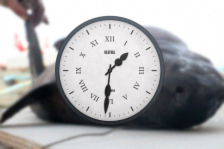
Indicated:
1:31
